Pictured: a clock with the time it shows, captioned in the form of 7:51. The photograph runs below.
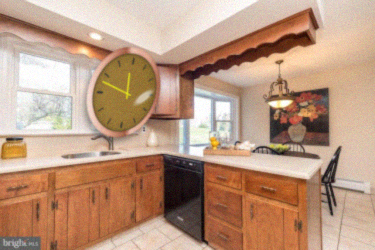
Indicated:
11:48
